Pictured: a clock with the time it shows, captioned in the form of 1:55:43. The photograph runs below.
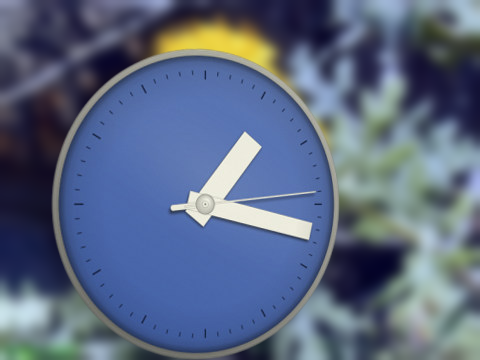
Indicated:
1:17:14
